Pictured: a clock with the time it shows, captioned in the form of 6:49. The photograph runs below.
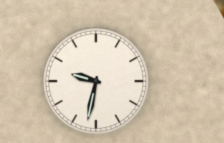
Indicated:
9:32
